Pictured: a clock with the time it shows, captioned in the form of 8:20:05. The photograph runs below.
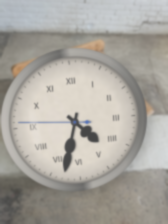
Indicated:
4:32:46
